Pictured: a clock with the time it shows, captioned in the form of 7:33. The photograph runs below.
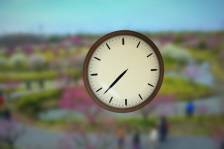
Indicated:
7:38
